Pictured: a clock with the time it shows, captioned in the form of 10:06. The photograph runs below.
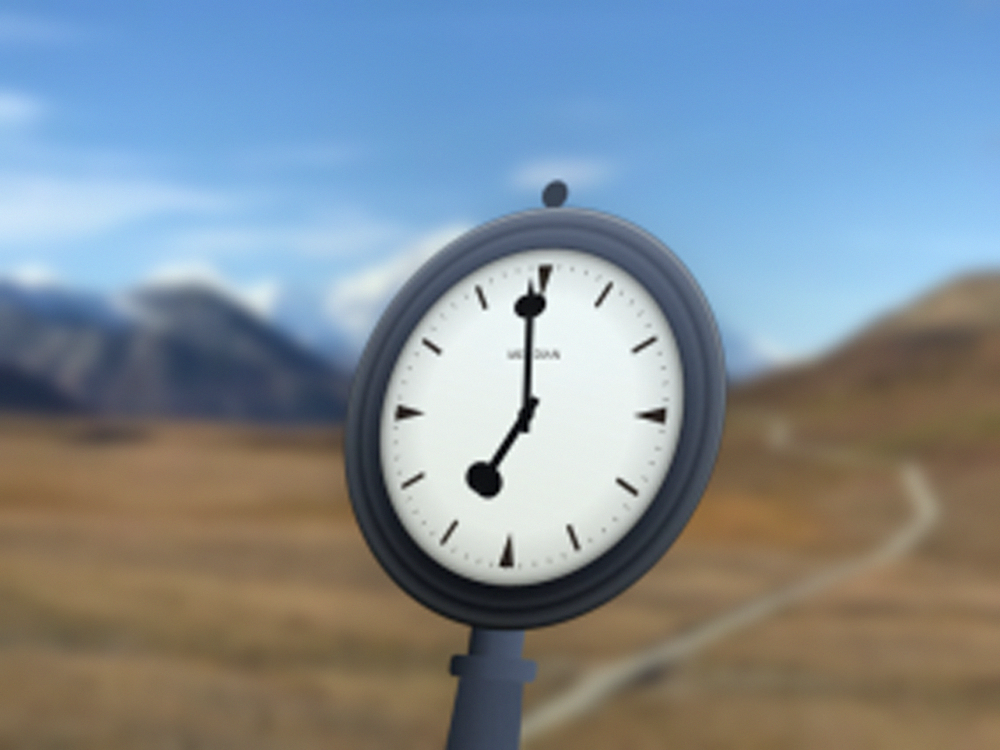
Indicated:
6:59
